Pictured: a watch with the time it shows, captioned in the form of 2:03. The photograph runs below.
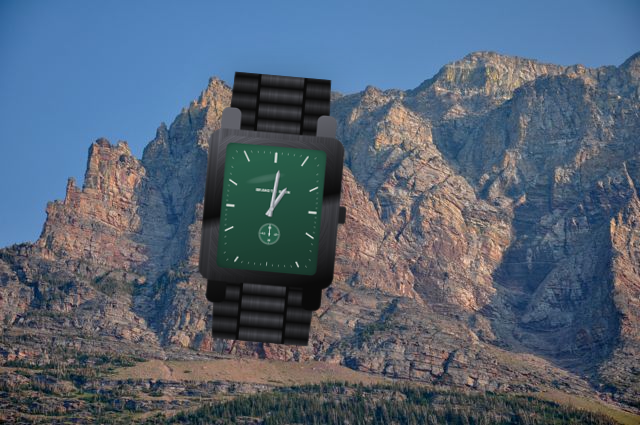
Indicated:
1:01
